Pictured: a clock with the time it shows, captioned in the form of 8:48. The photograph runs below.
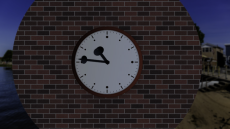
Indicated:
10:46
